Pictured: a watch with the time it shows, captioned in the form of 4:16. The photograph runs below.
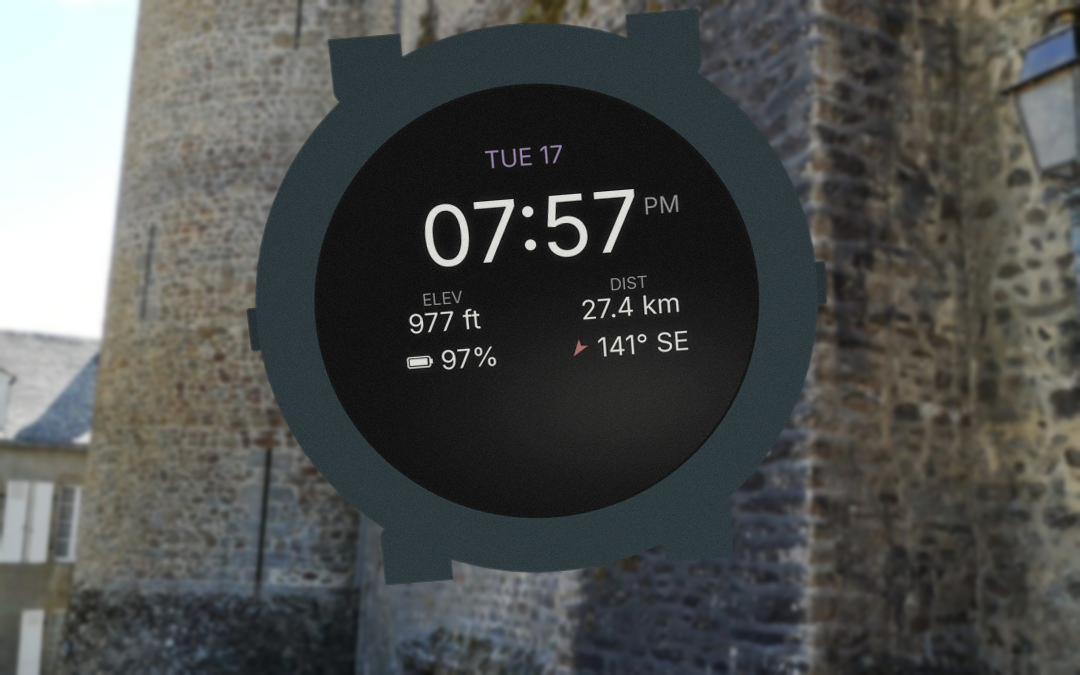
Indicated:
7:57
